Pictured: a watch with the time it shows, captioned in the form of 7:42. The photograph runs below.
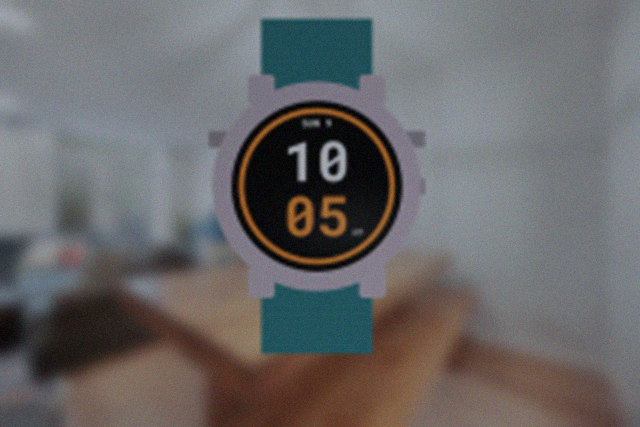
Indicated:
10:05
